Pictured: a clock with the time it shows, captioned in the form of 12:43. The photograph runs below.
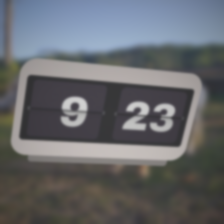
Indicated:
9:23
